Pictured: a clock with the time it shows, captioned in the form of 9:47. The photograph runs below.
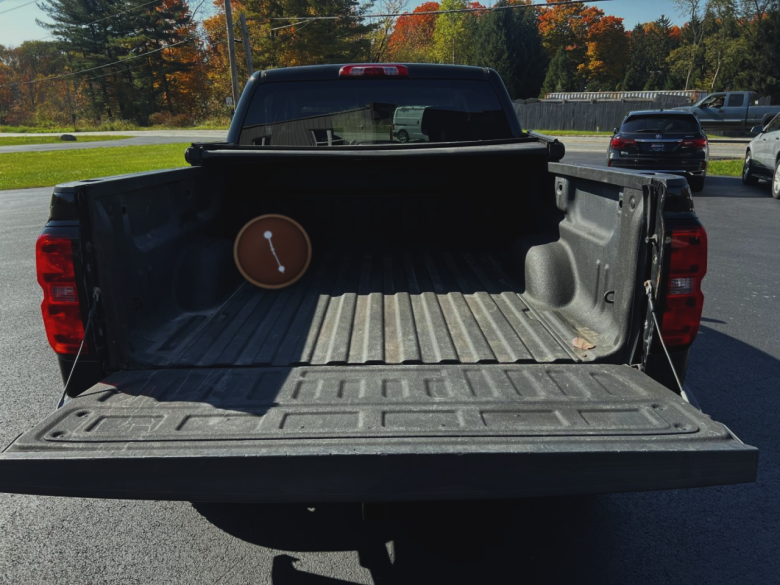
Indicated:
11:26
